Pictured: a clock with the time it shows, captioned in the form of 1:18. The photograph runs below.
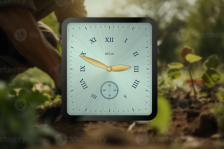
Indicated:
2:49
